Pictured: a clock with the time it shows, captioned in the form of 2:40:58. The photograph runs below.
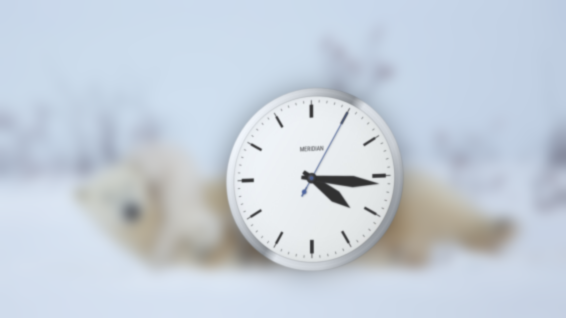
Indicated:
4:16:05
